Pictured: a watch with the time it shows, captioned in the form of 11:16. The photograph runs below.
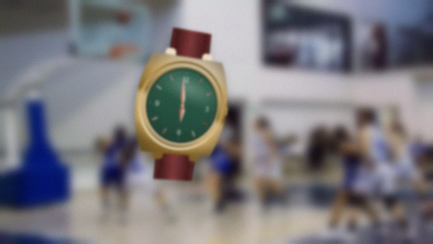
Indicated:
5:59
